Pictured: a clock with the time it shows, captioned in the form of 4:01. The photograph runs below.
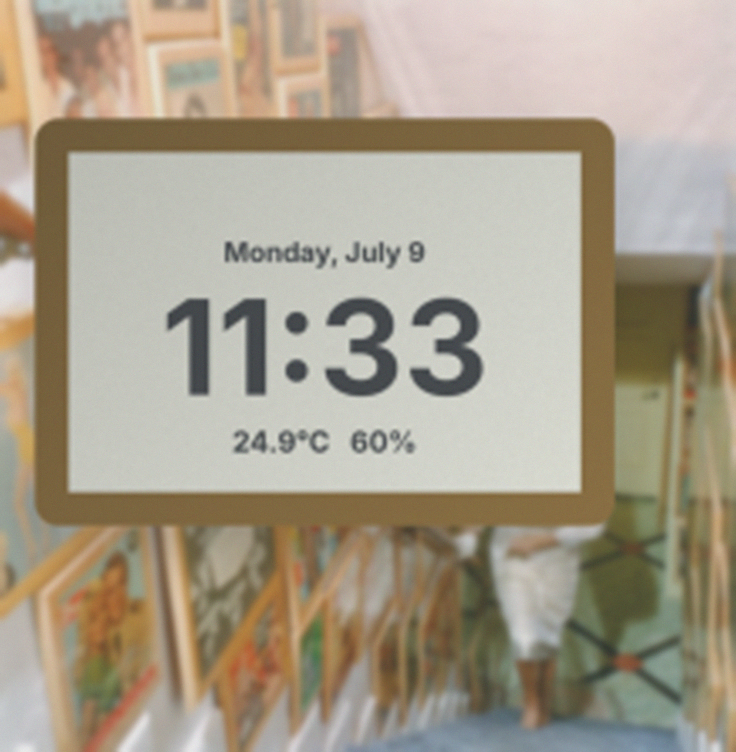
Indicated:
11:33
